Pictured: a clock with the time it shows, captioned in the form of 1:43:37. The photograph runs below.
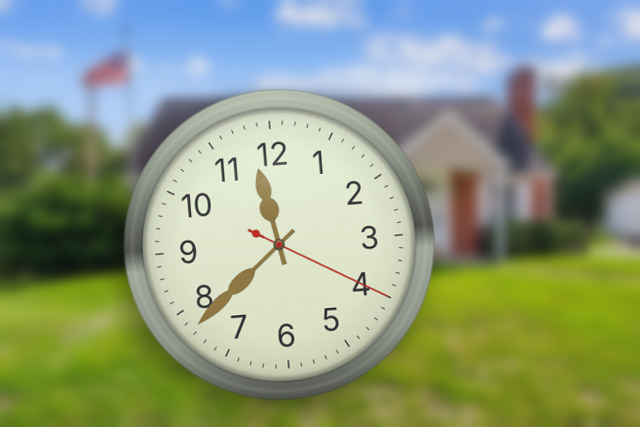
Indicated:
11:38:20
